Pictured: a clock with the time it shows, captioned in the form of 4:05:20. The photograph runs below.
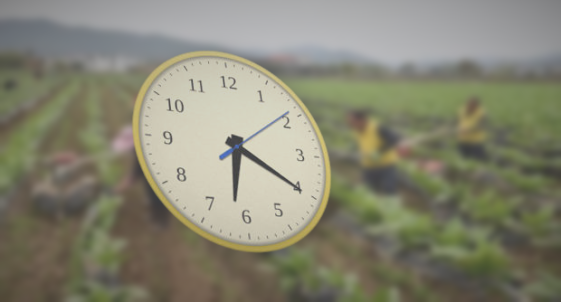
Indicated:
6:20:09
